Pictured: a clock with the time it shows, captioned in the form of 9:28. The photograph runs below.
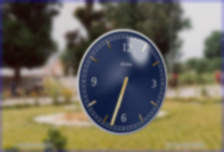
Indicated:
6:33
